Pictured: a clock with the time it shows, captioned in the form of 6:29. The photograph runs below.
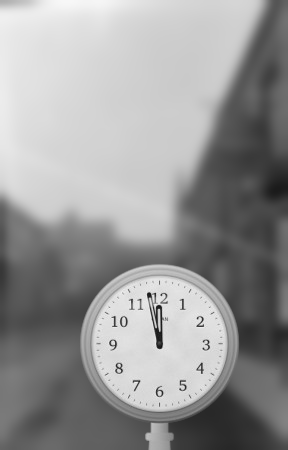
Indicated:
11:58
